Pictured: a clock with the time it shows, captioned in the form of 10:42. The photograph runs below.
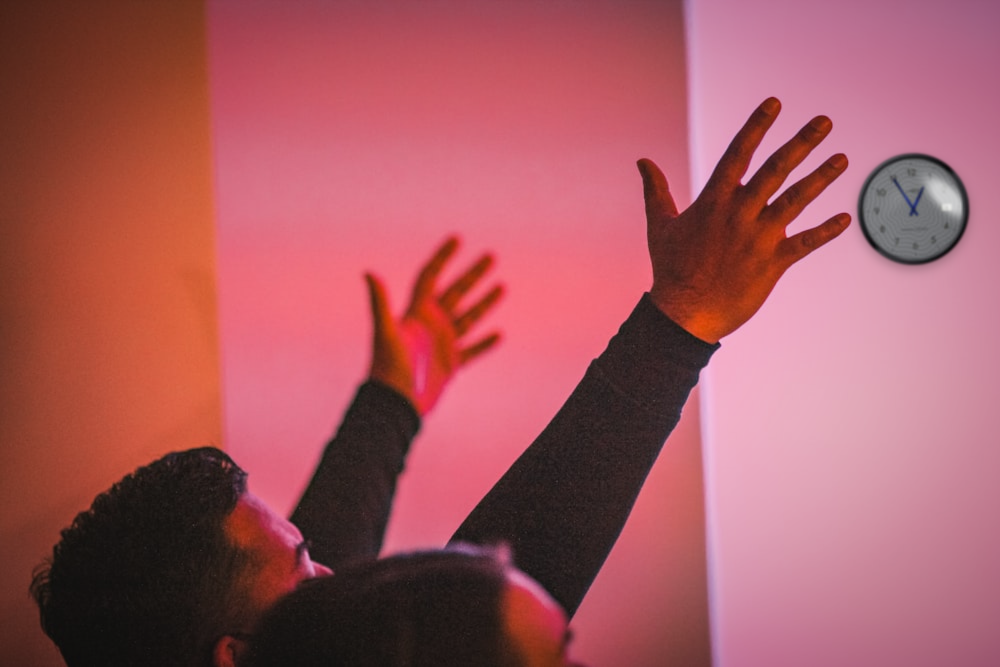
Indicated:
12:55
